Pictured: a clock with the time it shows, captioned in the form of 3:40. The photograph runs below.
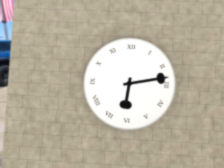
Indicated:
6:13
